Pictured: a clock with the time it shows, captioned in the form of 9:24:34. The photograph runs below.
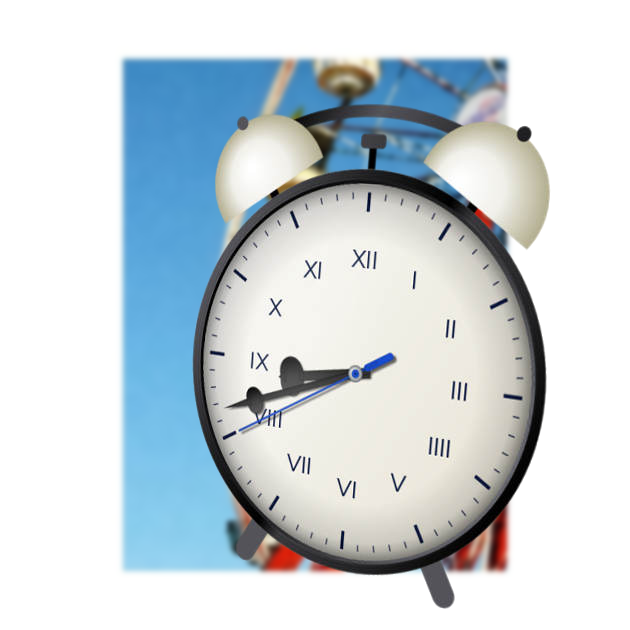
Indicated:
8:41:40
